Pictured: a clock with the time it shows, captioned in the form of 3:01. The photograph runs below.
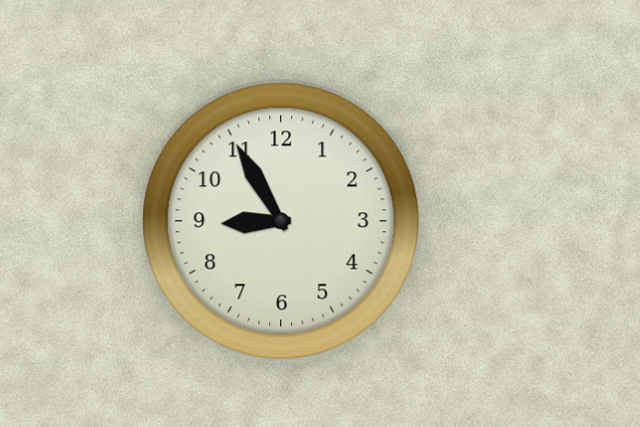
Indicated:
8:55
